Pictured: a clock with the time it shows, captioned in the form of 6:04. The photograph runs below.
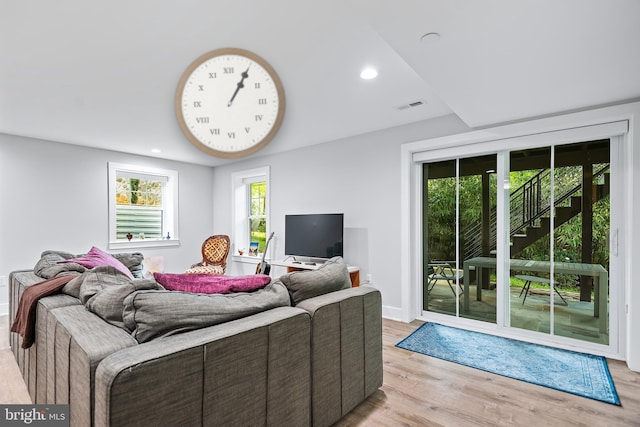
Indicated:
1:05
